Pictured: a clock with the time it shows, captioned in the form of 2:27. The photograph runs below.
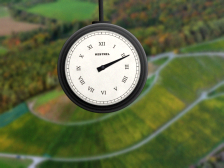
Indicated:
2:11
